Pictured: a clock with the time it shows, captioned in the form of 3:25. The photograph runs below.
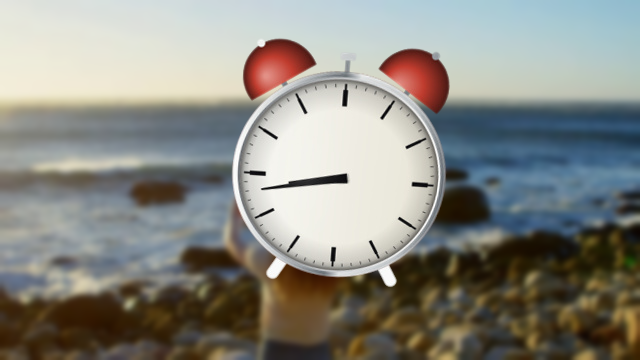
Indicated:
8:43
